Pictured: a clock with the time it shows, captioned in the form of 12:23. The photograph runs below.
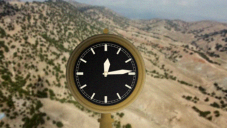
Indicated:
12:14
